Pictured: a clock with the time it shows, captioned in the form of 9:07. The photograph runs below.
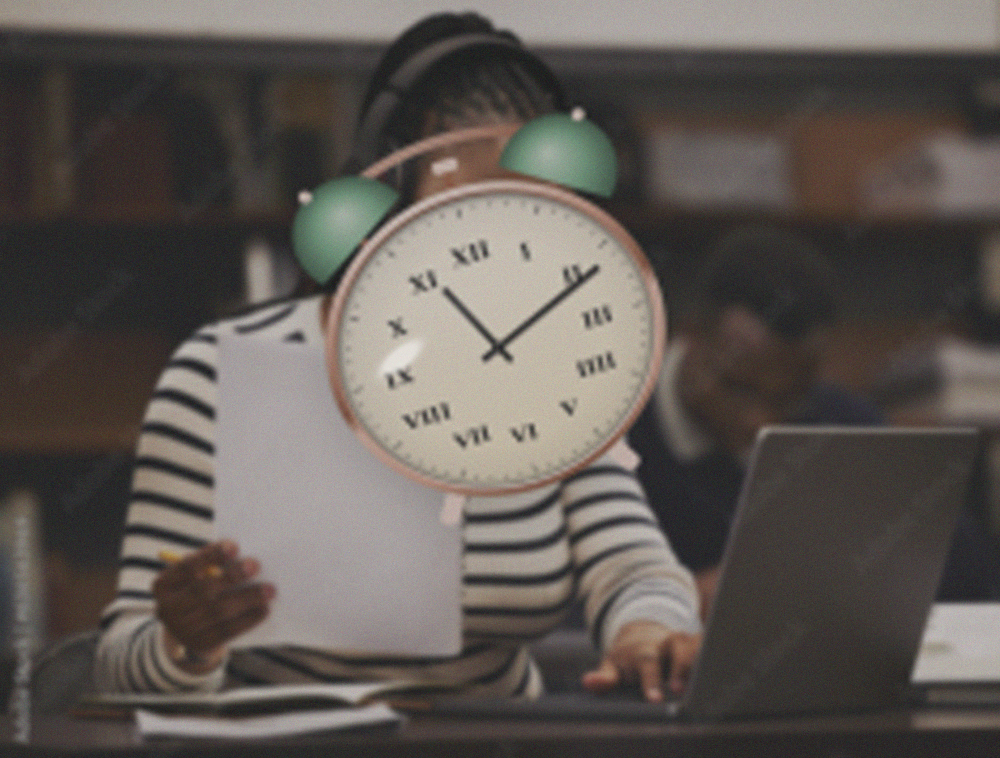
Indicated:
11:11
